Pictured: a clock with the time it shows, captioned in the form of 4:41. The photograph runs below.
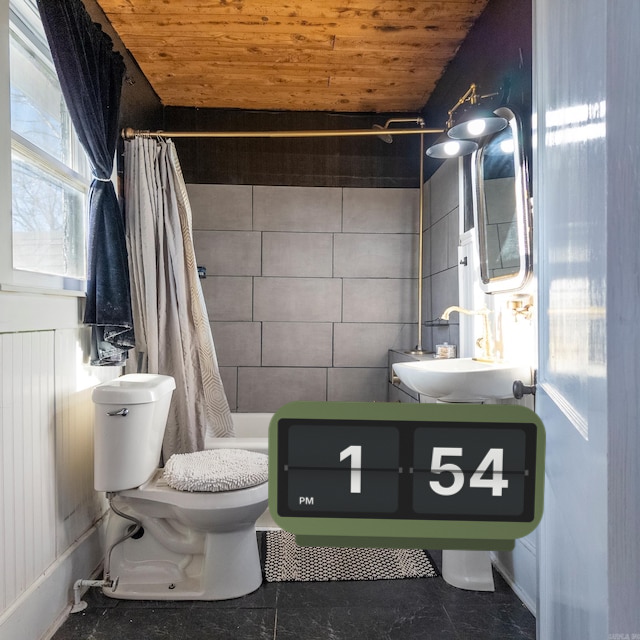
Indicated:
1:54
